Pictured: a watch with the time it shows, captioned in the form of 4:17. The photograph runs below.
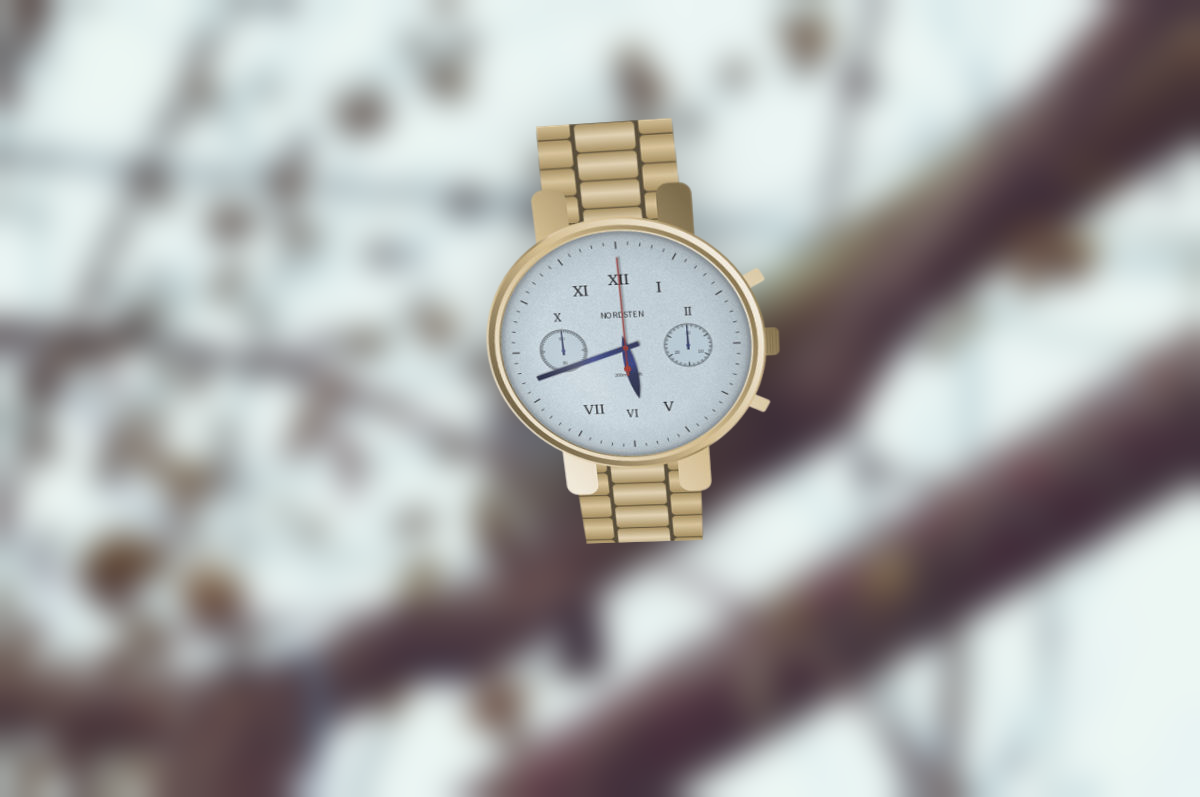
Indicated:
5:42
